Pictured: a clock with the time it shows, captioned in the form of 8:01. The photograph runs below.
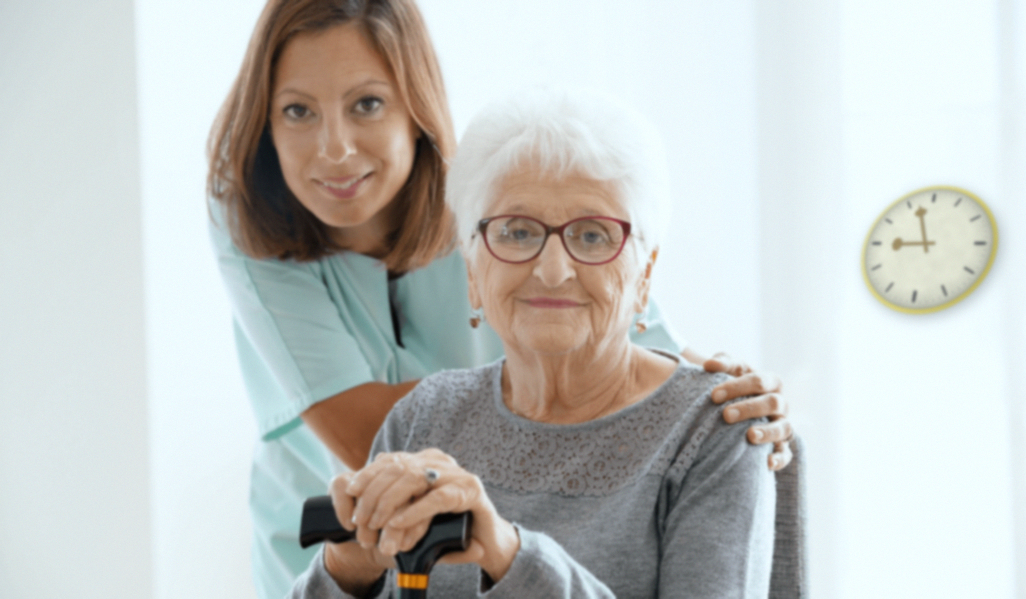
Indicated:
8:57
